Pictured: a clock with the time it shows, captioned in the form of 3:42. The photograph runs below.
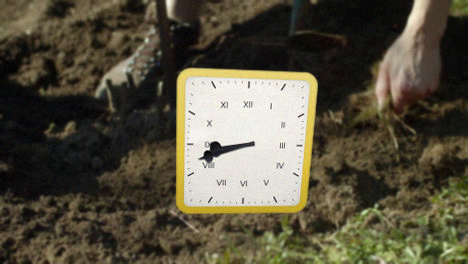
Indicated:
8:42
